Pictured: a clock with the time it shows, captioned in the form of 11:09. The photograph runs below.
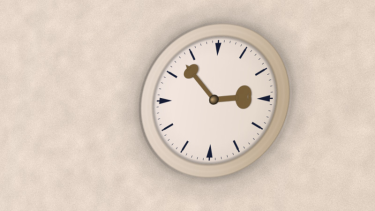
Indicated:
2:53
